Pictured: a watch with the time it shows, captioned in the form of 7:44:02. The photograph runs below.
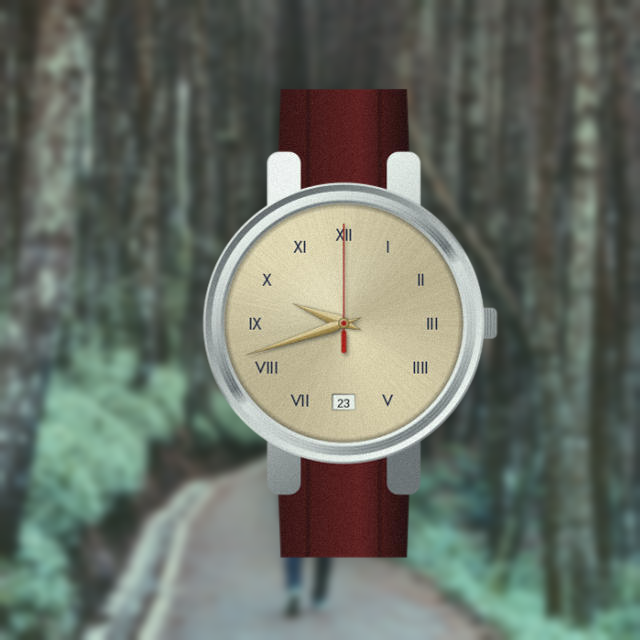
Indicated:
9:42:00
